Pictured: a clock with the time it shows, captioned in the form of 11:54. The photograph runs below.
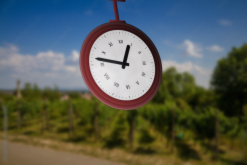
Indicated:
12:47
